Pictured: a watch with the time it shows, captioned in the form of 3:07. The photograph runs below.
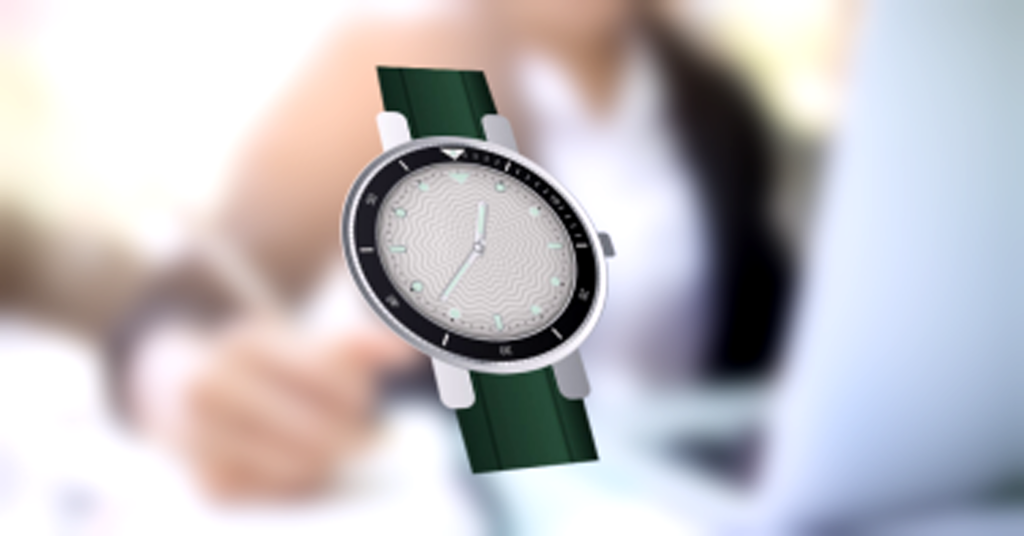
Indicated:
12:37
